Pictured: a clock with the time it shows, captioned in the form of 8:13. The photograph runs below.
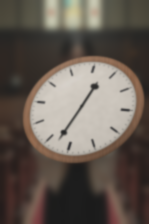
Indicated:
12:33
